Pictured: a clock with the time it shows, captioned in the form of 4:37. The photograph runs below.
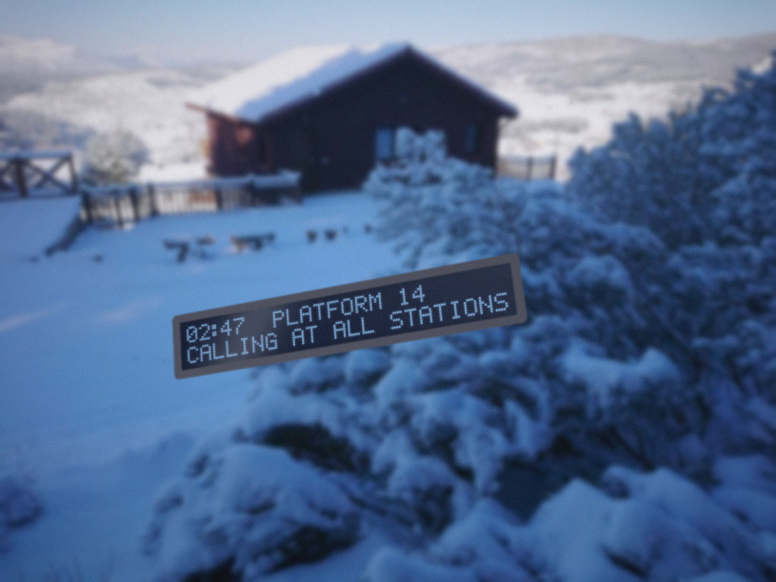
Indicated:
2:47
